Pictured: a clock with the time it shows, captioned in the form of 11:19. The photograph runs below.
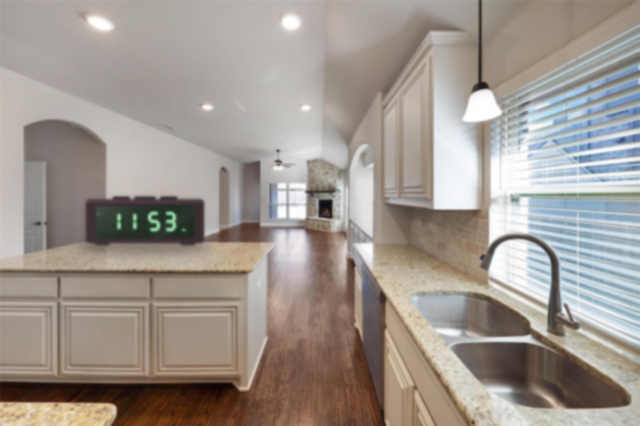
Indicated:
11:53
